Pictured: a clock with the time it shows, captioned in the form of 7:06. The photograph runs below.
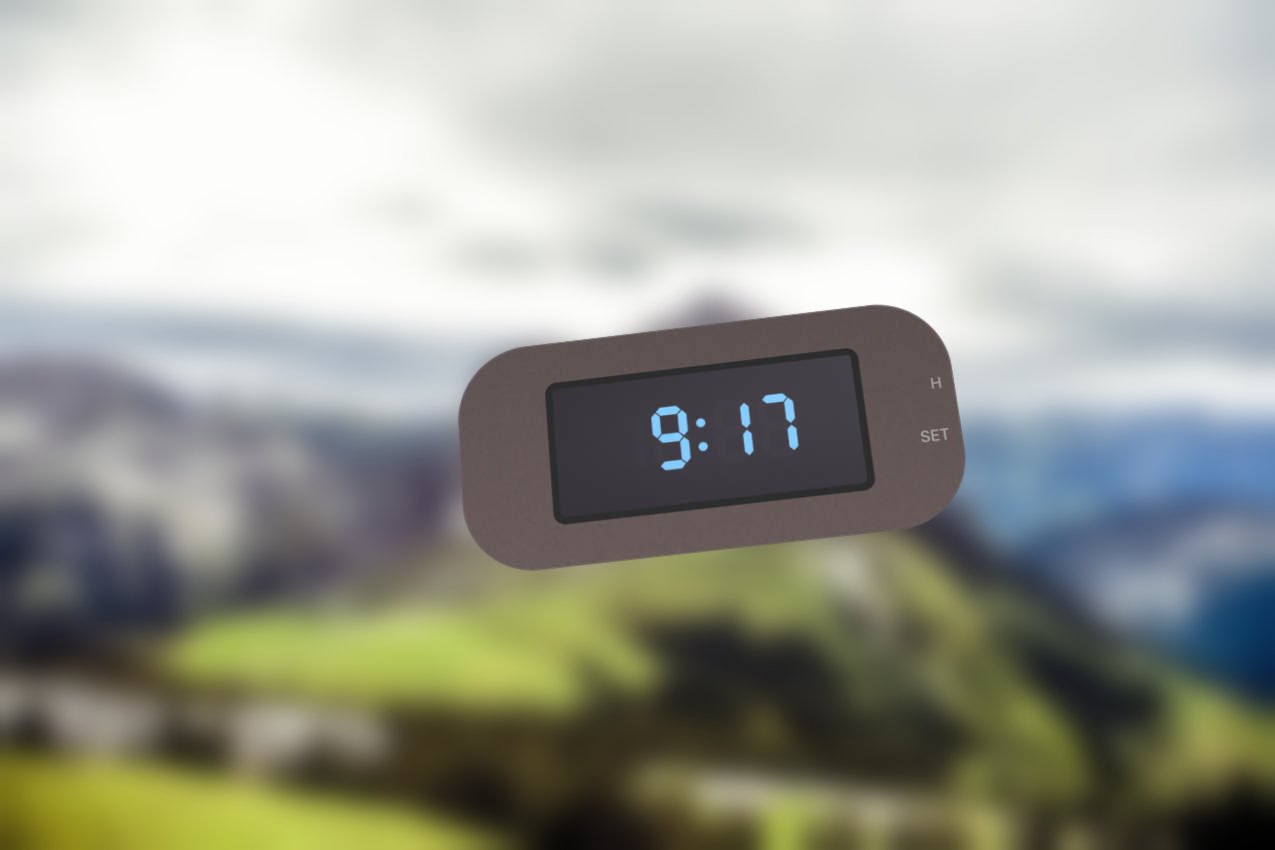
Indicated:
9:17
